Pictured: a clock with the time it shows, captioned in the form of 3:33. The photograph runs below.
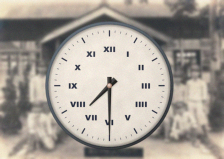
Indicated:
7:30
